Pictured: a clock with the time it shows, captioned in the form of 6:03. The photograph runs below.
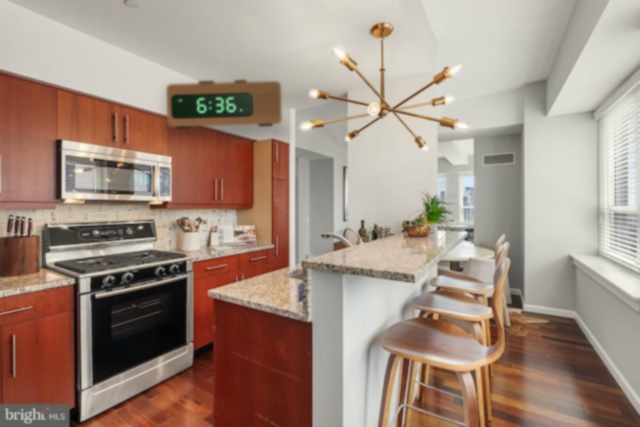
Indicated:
6:36
